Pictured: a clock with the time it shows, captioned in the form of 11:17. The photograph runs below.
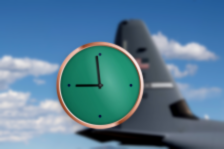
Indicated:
8:59
